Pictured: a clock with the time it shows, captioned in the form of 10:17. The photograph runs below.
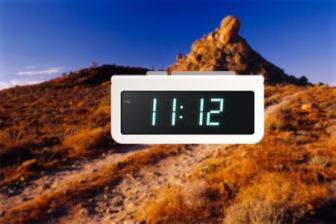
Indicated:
11:12
